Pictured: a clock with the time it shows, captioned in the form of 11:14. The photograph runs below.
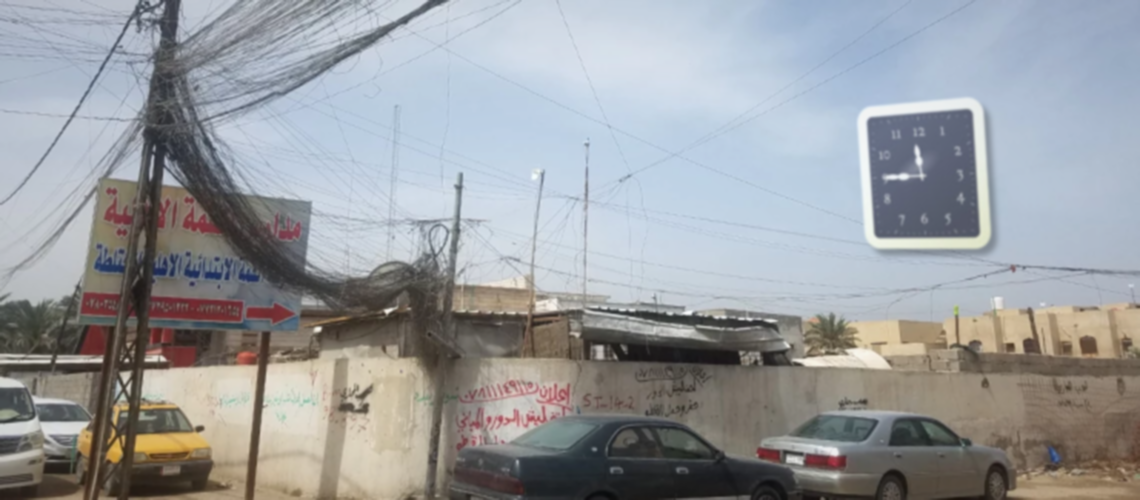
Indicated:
11:45
